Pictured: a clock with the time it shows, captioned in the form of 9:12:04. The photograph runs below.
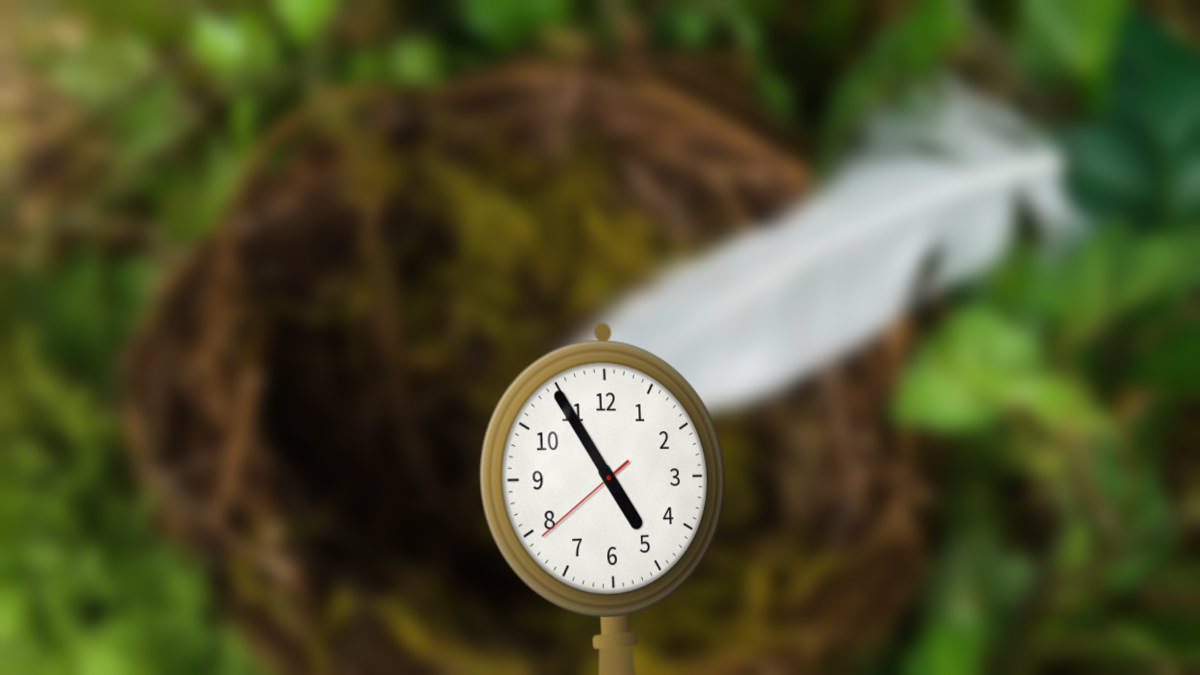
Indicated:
4:54:39
